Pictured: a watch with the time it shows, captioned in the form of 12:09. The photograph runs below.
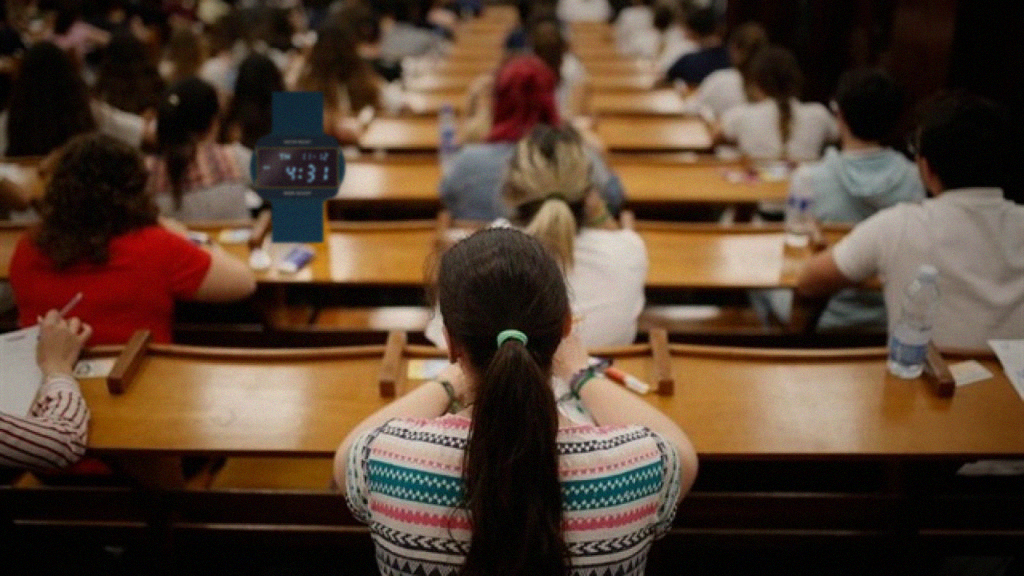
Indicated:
4:31
